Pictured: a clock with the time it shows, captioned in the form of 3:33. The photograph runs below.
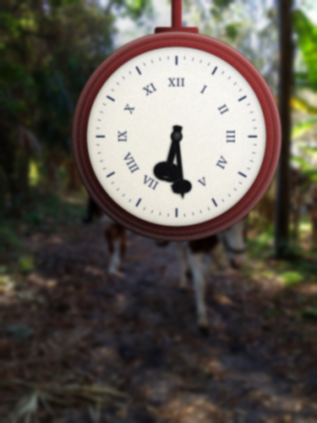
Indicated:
6:29
